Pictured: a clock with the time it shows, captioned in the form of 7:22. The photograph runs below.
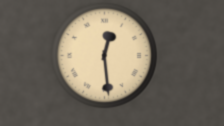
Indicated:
12:29
